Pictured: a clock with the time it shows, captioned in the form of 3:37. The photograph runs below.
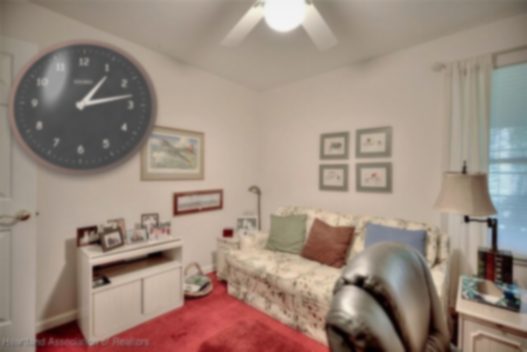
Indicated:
1:13
